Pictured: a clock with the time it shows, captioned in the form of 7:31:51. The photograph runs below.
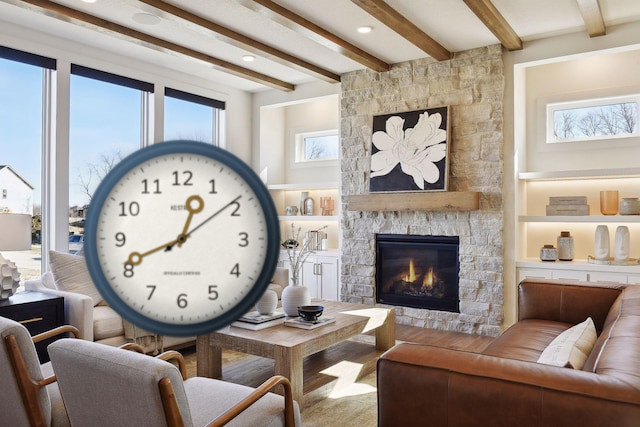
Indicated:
12:41:09
